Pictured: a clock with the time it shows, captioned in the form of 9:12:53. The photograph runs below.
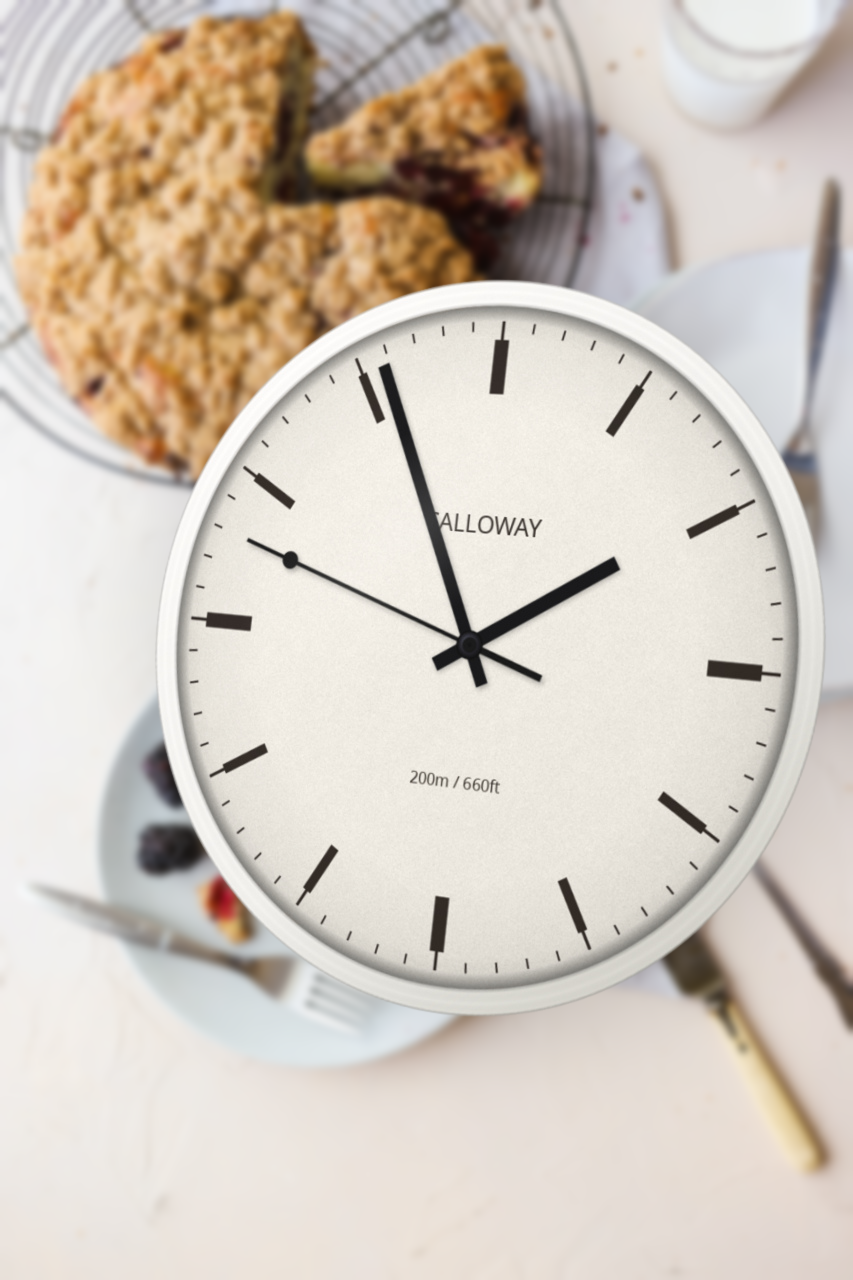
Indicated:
1:55:48
